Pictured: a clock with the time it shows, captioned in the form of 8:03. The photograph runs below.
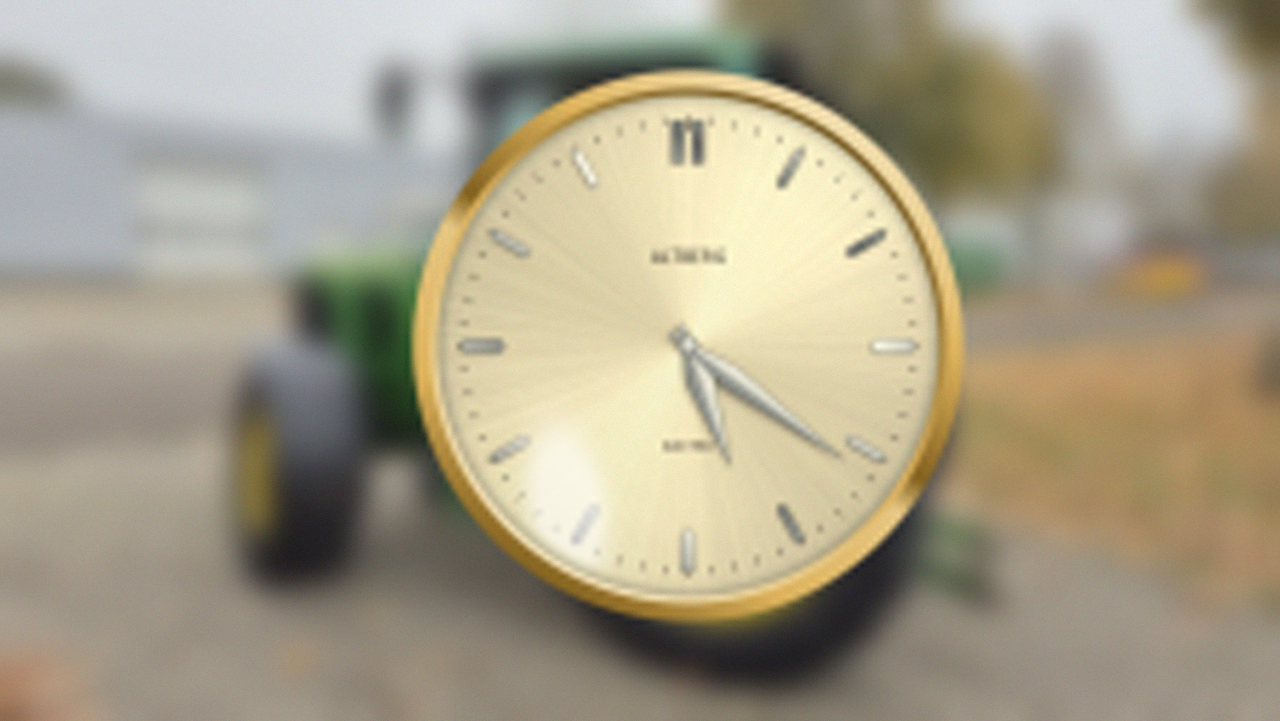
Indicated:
5:21
